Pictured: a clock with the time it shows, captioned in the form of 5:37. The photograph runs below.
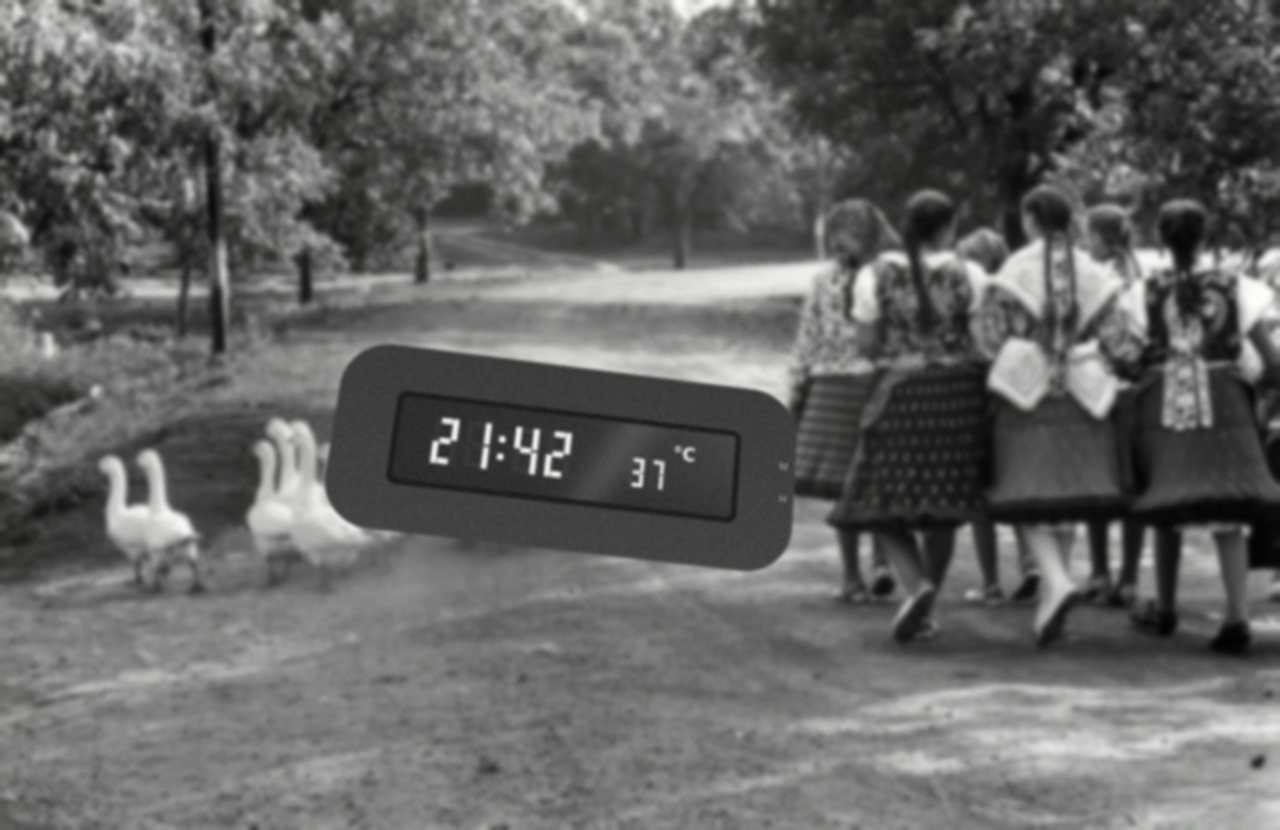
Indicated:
21:42
